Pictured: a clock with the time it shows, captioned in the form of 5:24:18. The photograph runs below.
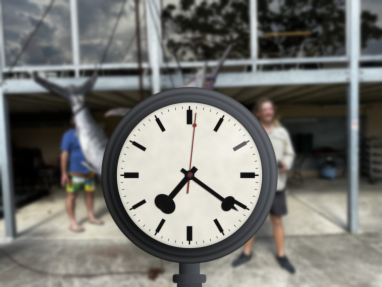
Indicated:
7:21:01
